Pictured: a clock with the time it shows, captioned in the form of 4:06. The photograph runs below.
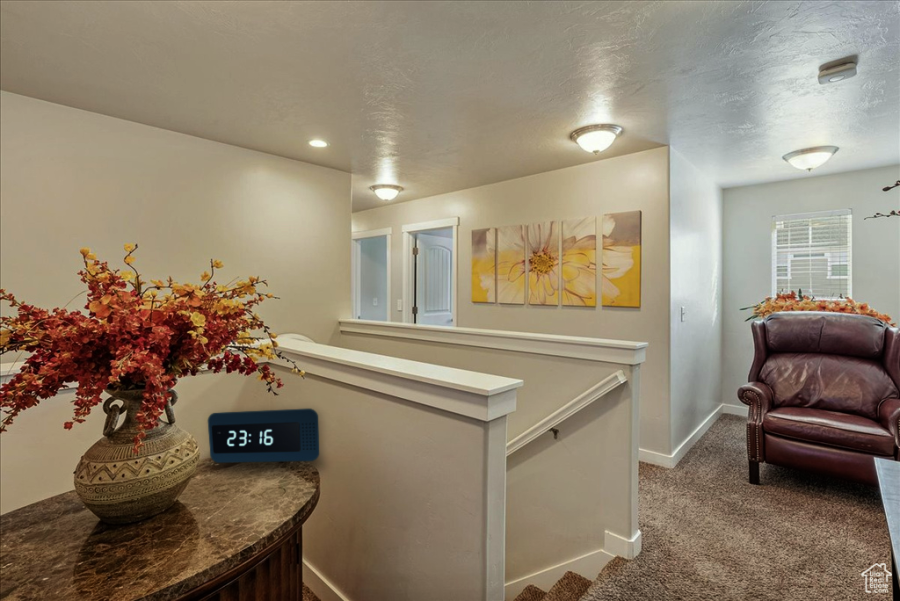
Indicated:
23:16
